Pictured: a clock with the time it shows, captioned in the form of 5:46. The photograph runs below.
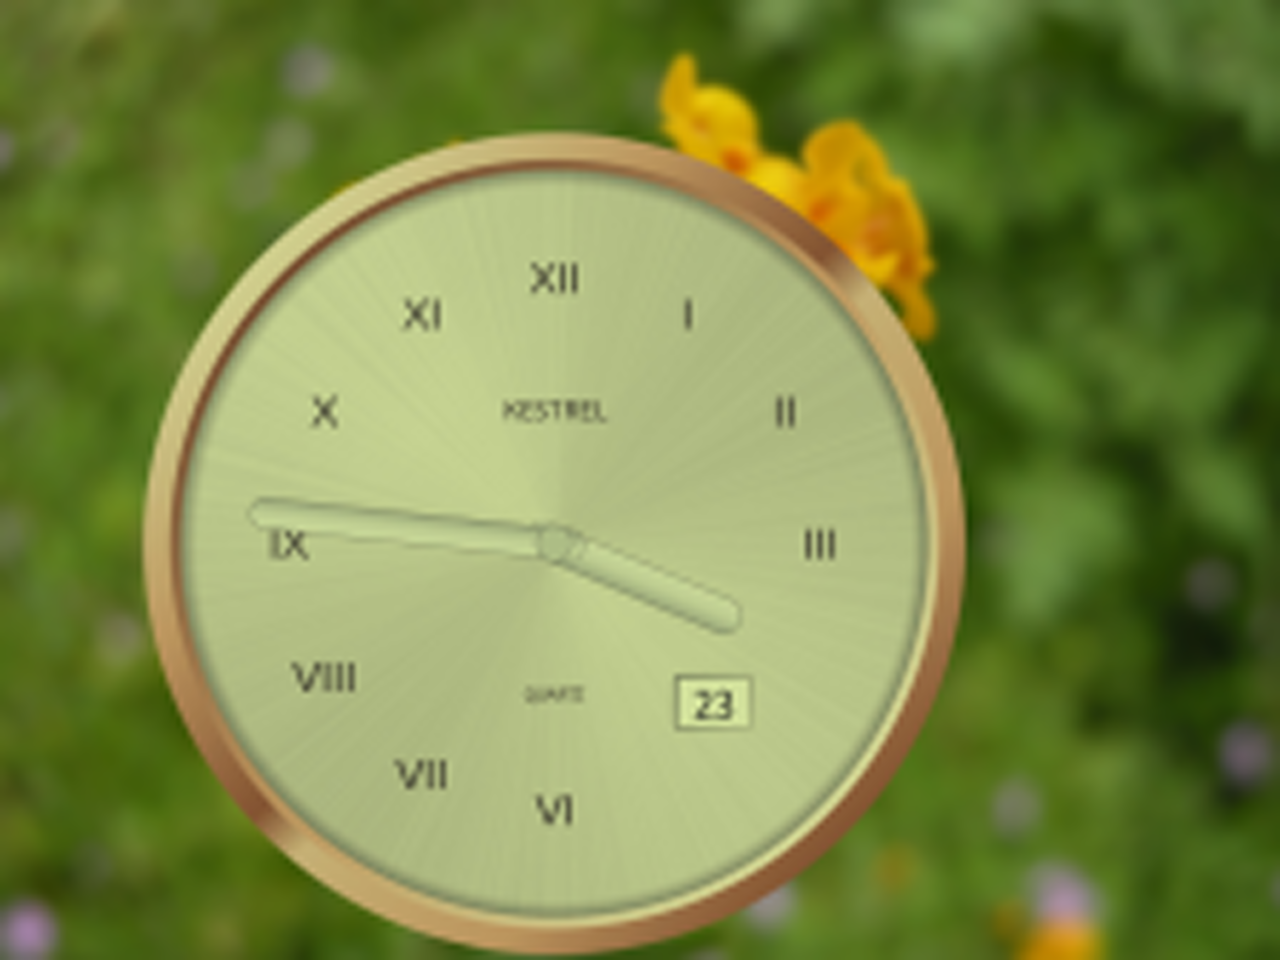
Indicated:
3:46
